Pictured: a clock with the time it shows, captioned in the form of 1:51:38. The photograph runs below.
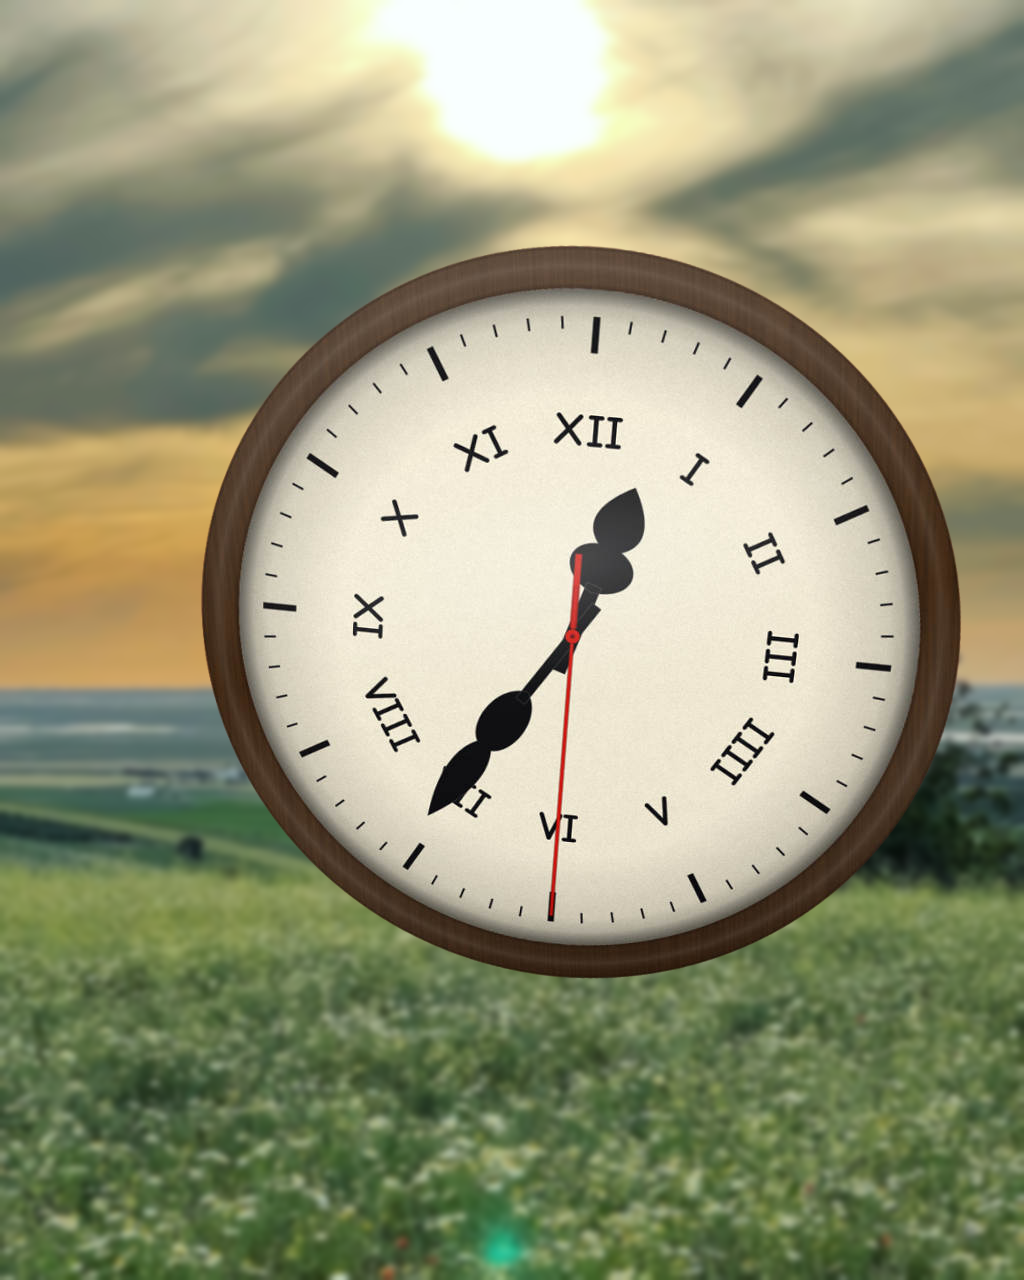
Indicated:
12:35:30
